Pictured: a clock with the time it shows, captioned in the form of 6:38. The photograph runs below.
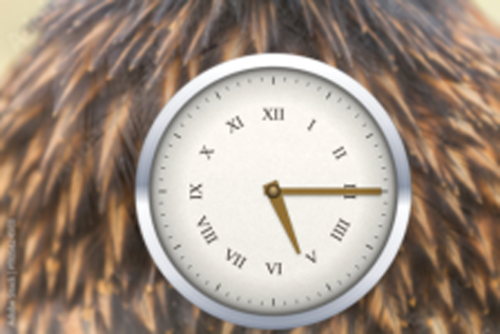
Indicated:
5:15
